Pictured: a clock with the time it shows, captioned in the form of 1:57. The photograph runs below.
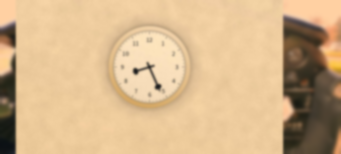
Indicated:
8:26
